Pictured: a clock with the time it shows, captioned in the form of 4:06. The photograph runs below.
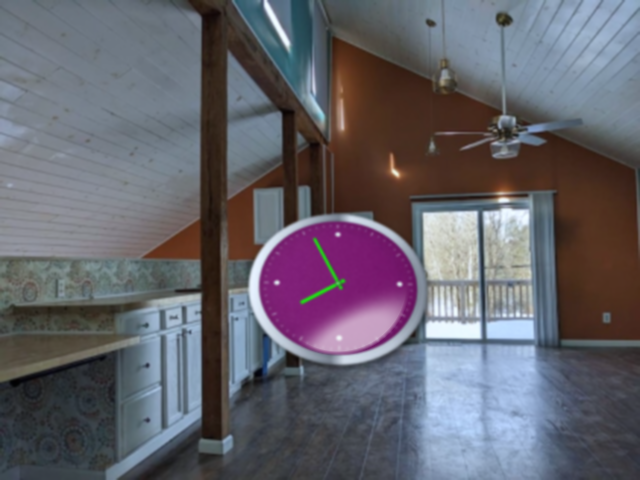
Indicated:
7:56
